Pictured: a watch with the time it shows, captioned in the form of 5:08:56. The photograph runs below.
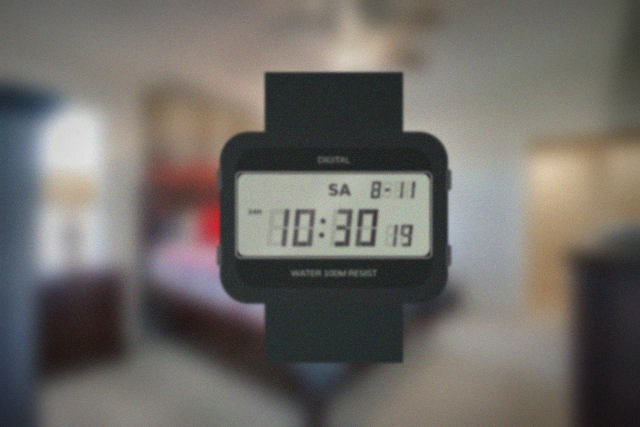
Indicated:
10:30:19
